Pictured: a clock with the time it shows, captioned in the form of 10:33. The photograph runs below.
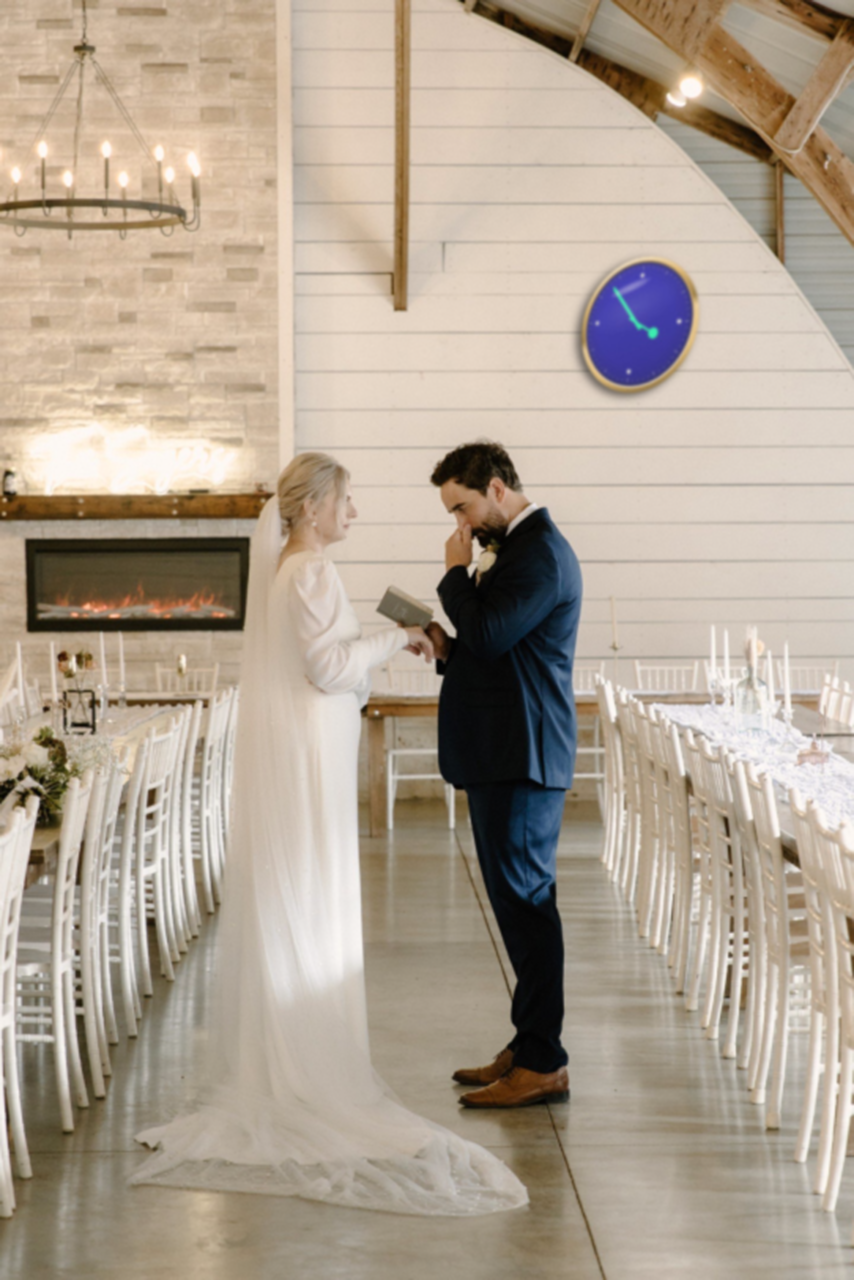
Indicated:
3:53
